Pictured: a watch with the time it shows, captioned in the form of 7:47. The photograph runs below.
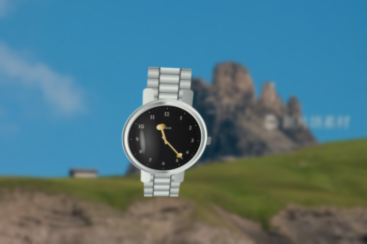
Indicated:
11:23
